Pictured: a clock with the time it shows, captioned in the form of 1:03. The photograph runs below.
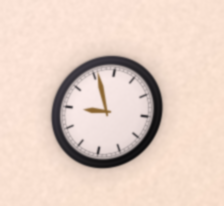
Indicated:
8:56
